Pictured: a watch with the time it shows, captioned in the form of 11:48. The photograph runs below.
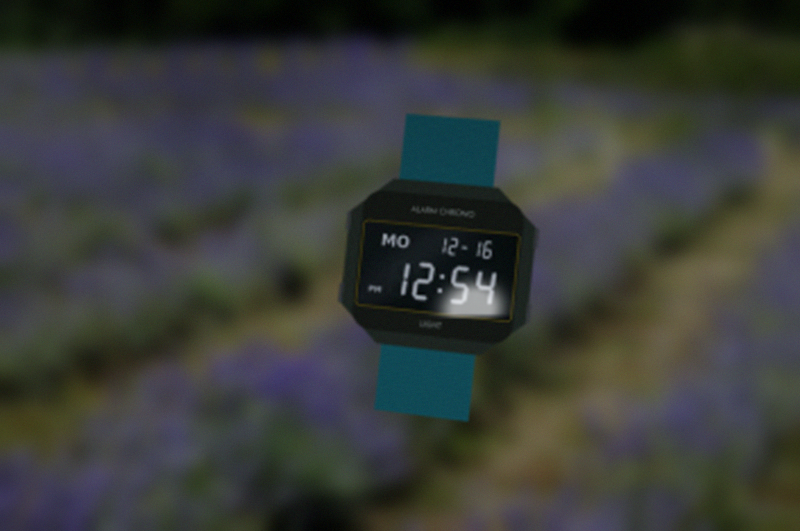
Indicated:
12:54
